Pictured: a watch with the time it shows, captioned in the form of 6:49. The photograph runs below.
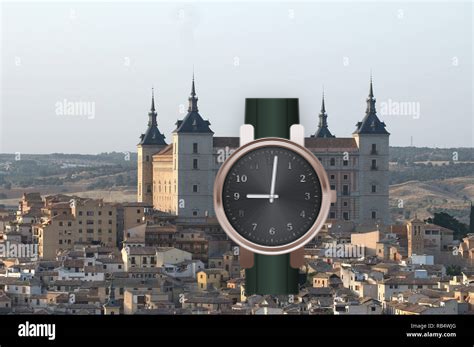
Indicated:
9:01
